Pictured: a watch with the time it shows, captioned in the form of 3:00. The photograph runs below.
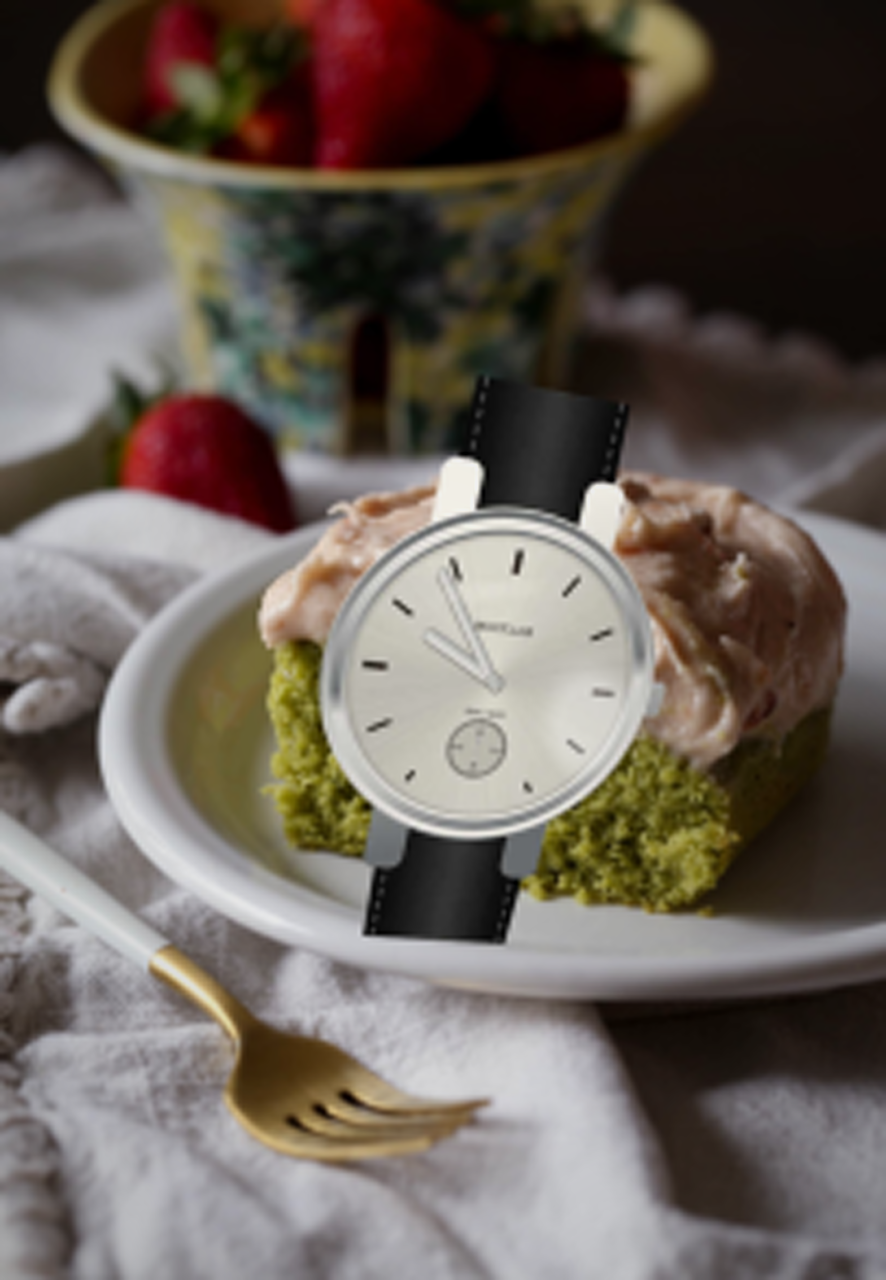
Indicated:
9:54
